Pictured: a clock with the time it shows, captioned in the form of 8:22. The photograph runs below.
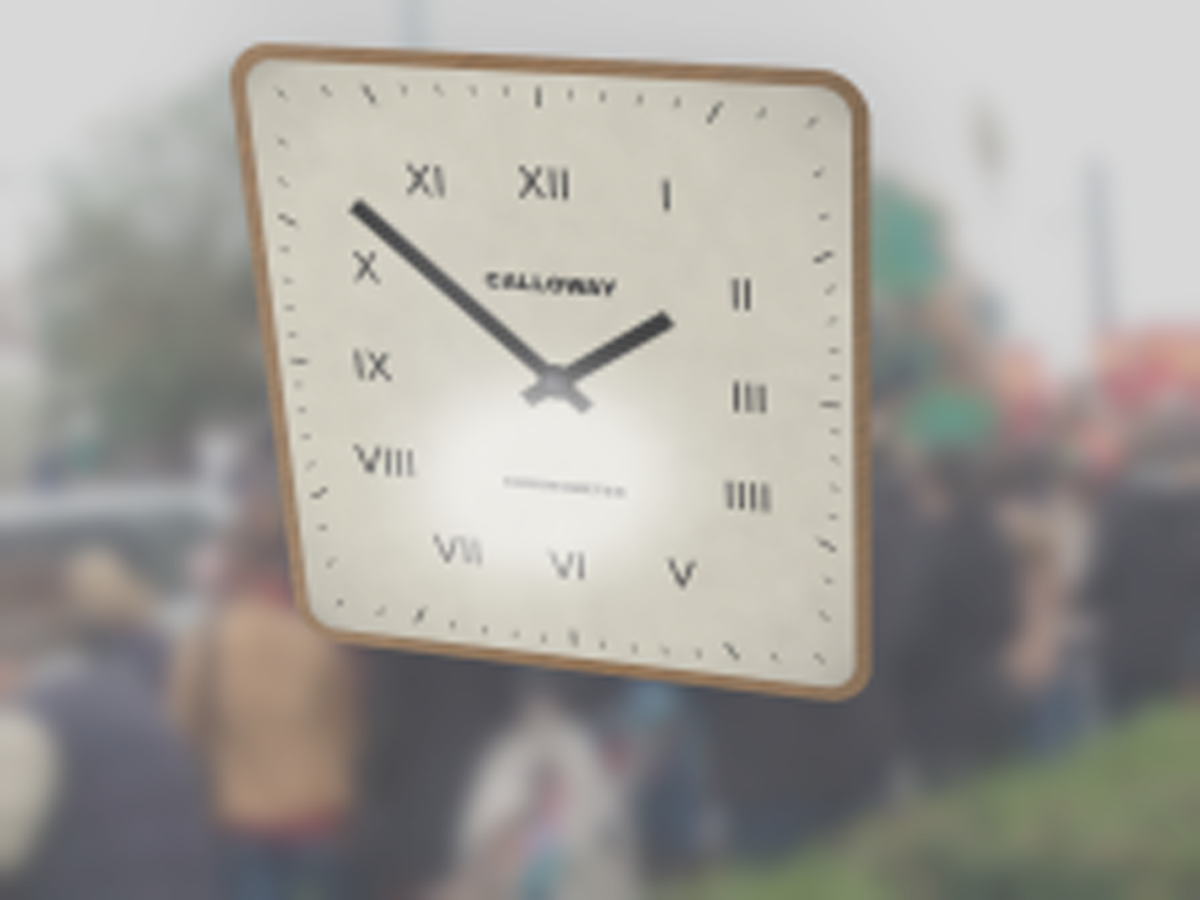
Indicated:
1:52
